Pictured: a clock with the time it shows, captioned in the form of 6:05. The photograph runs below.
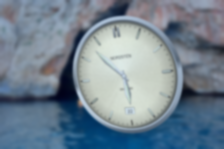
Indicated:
5:53
